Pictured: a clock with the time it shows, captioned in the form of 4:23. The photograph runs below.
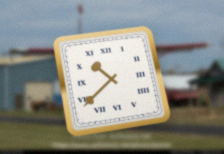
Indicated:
10:39
